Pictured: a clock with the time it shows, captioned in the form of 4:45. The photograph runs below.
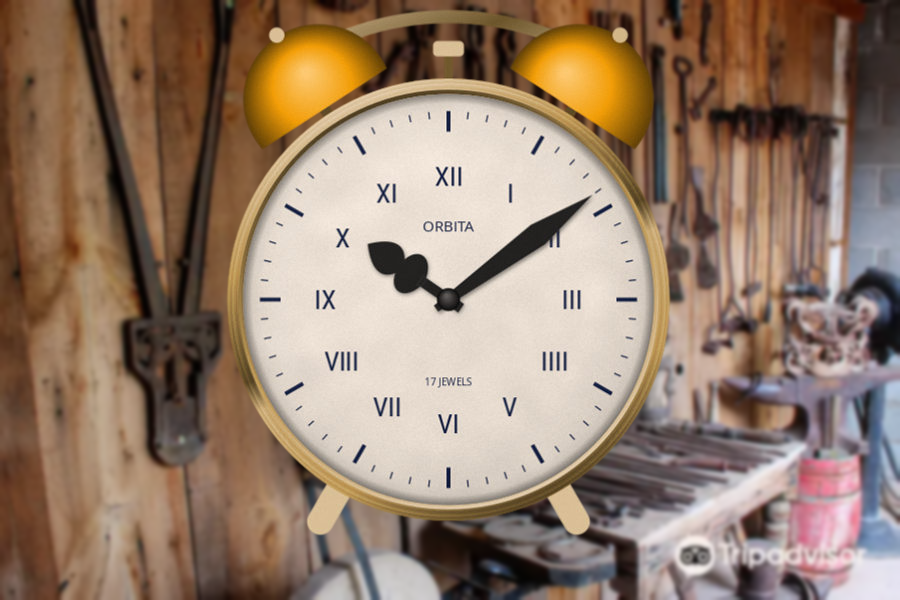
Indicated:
10:09
